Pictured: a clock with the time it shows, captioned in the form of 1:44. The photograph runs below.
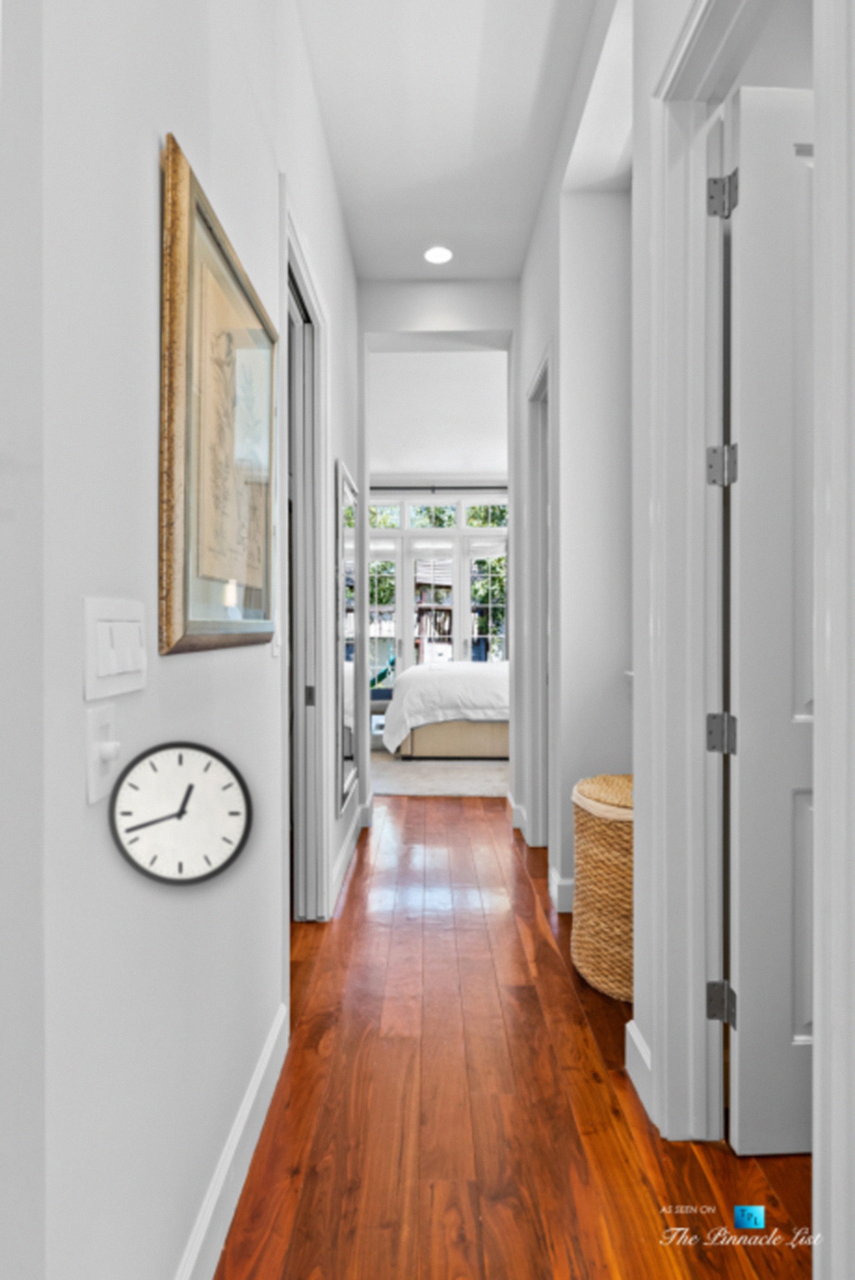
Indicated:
12:42
